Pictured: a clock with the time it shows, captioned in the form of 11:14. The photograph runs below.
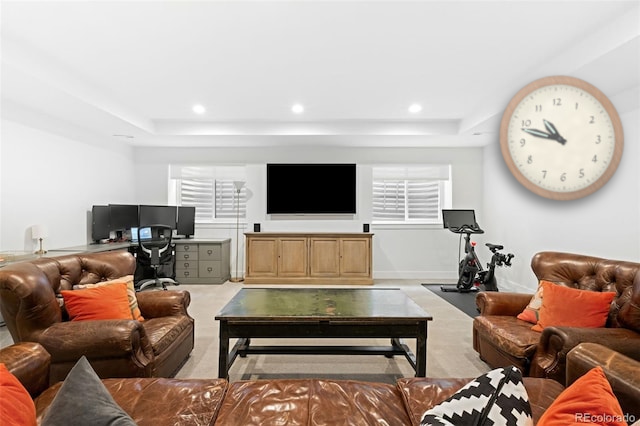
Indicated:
10:48
